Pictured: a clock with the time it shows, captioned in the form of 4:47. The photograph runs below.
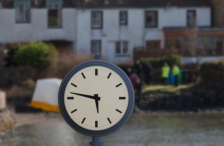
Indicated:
5:47
